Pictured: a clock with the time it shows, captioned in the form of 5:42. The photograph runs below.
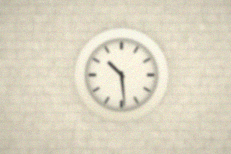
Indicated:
10:29
